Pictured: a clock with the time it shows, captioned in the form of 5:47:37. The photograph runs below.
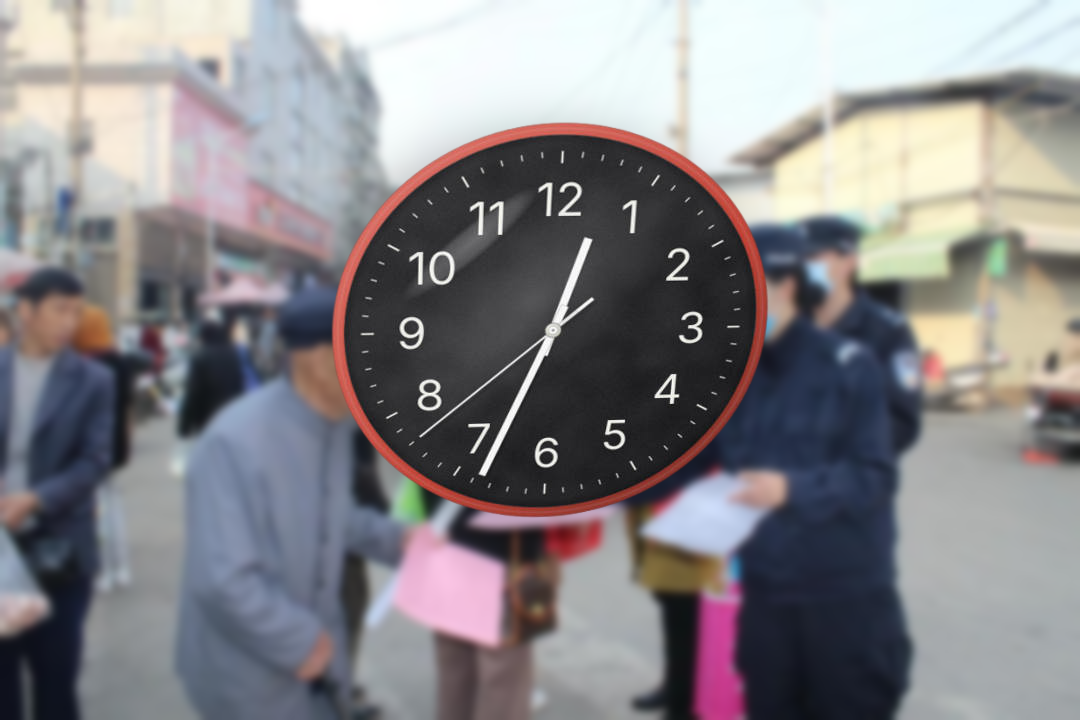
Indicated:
12:33:38
